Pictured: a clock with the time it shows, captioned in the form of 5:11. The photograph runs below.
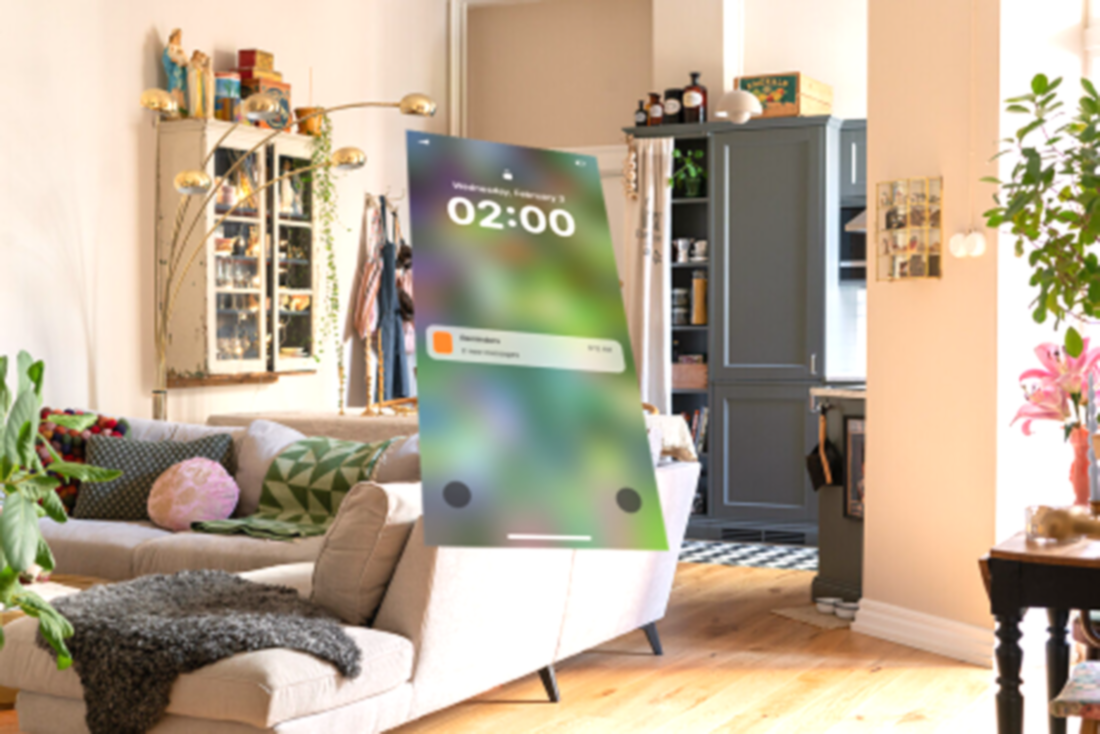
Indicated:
2:00
